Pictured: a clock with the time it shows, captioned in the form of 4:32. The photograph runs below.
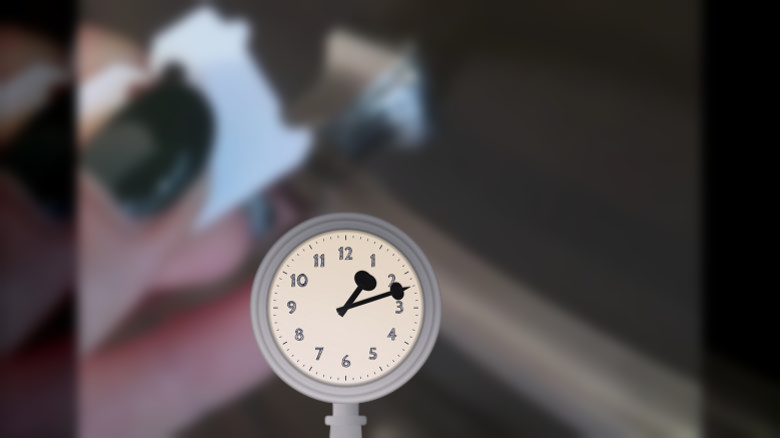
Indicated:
1:12
